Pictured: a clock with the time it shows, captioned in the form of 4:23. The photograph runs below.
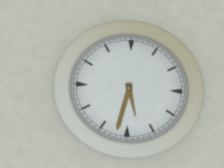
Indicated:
5:32
